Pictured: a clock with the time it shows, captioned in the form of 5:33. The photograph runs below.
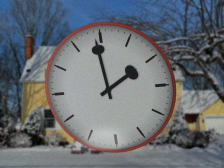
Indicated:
1:59
